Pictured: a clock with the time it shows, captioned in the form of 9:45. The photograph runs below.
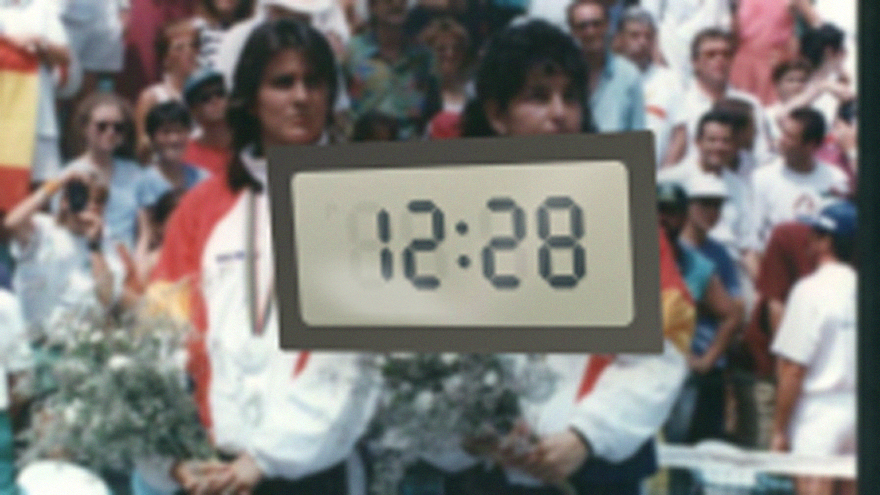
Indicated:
12:28
